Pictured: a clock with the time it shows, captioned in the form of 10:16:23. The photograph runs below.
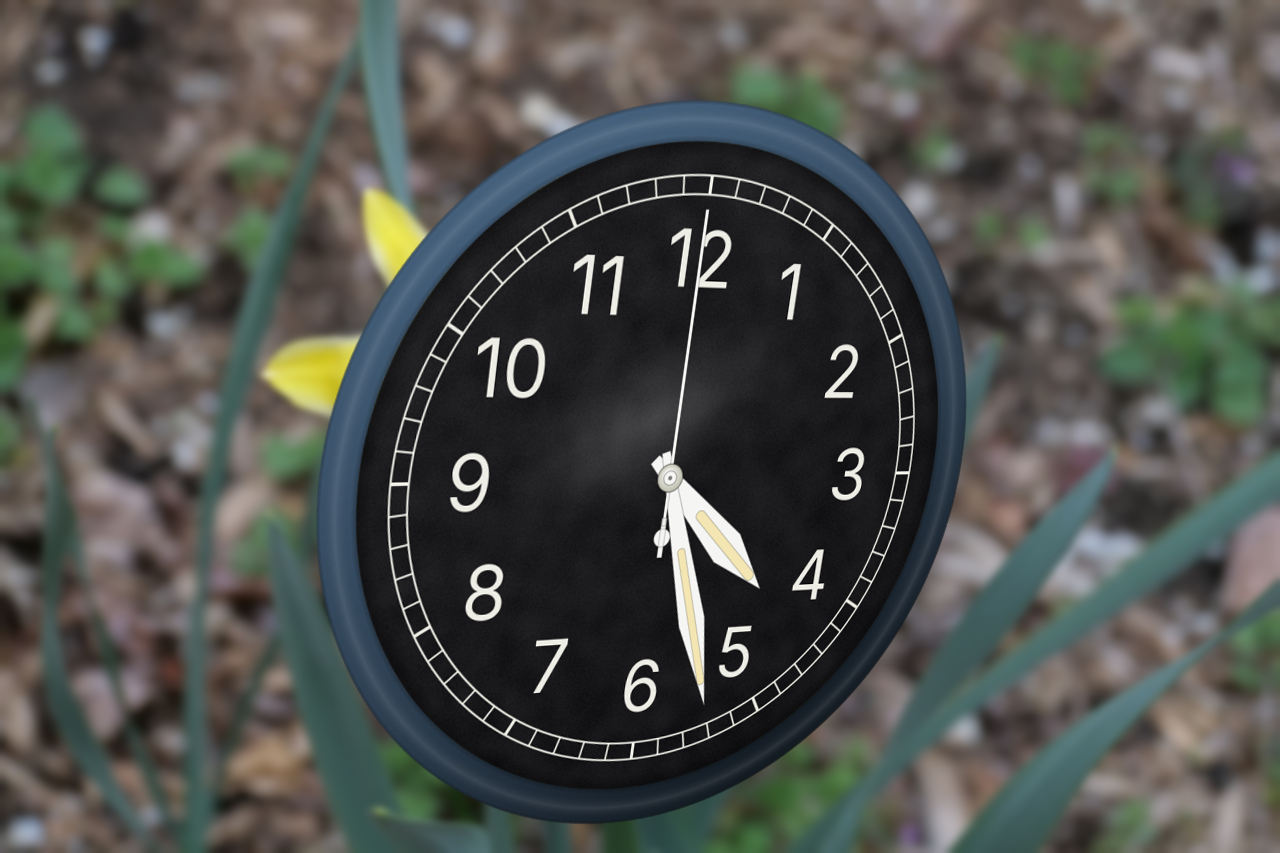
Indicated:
4:27:00
